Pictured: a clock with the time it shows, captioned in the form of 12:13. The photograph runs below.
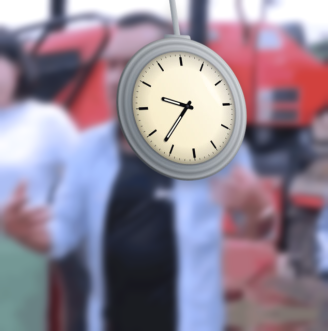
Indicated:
9:37
